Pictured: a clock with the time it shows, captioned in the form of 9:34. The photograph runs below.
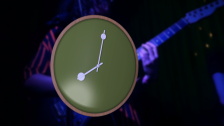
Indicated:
8:02
